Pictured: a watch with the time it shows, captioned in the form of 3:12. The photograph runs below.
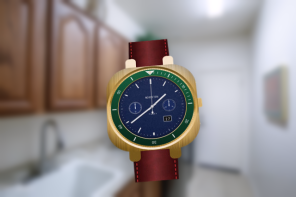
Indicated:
1:39
